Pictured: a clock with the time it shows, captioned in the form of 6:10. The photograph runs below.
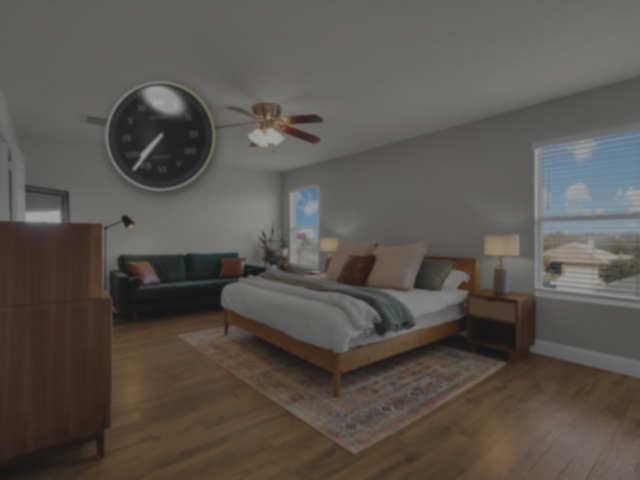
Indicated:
7:37
